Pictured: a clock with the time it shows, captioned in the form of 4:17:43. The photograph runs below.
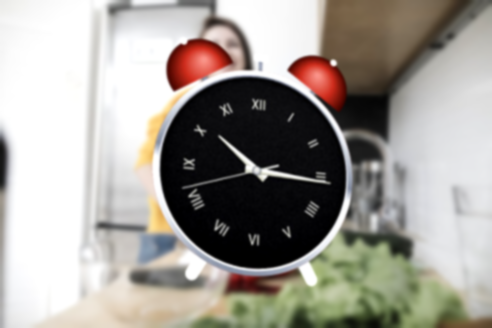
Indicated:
10:15:42
